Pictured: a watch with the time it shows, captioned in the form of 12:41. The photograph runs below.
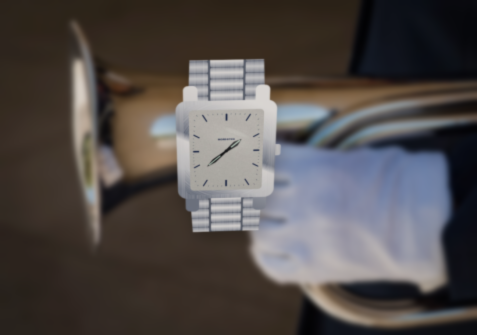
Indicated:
1:38
